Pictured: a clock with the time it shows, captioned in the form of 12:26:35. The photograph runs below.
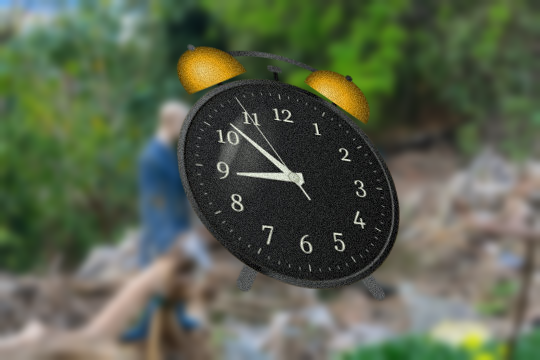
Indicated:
8:51:55
